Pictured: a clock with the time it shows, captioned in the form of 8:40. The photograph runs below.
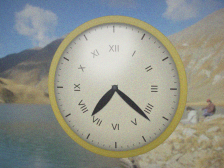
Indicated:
7:22
